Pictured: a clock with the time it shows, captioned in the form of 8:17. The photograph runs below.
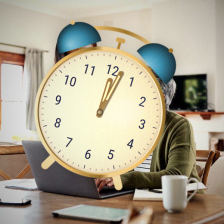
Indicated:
12:02
